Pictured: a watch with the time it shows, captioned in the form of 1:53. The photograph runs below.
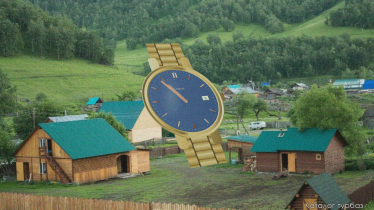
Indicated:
10:54
